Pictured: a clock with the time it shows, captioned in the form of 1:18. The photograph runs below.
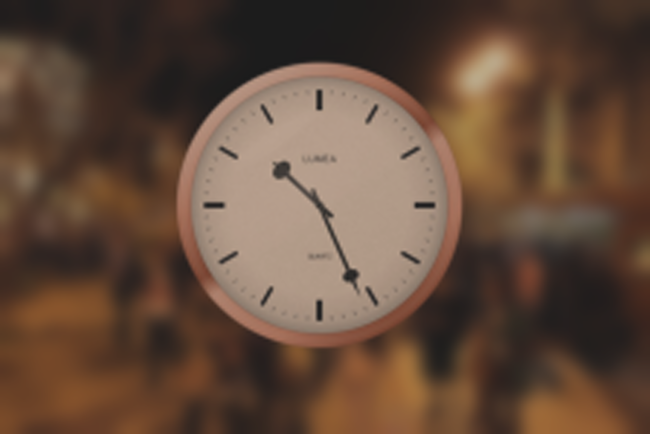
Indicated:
10:26
